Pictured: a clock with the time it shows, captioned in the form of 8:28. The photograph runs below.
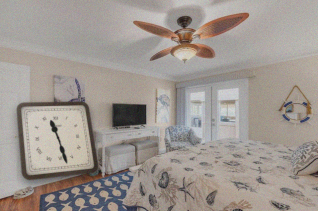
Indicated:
11:28
